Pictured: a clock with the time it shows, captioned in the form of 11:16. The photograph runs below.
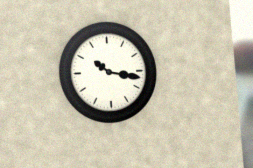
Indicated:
10:17
